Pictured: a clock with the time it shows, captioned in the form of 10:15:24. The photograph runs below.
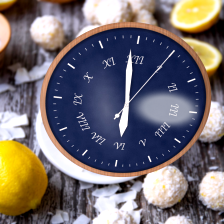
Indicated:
5:59:05
